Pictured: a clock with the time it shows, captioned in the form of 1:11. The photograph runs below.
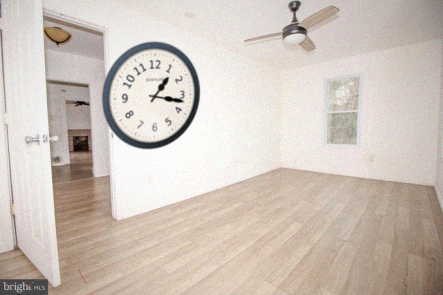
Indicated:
1:17
